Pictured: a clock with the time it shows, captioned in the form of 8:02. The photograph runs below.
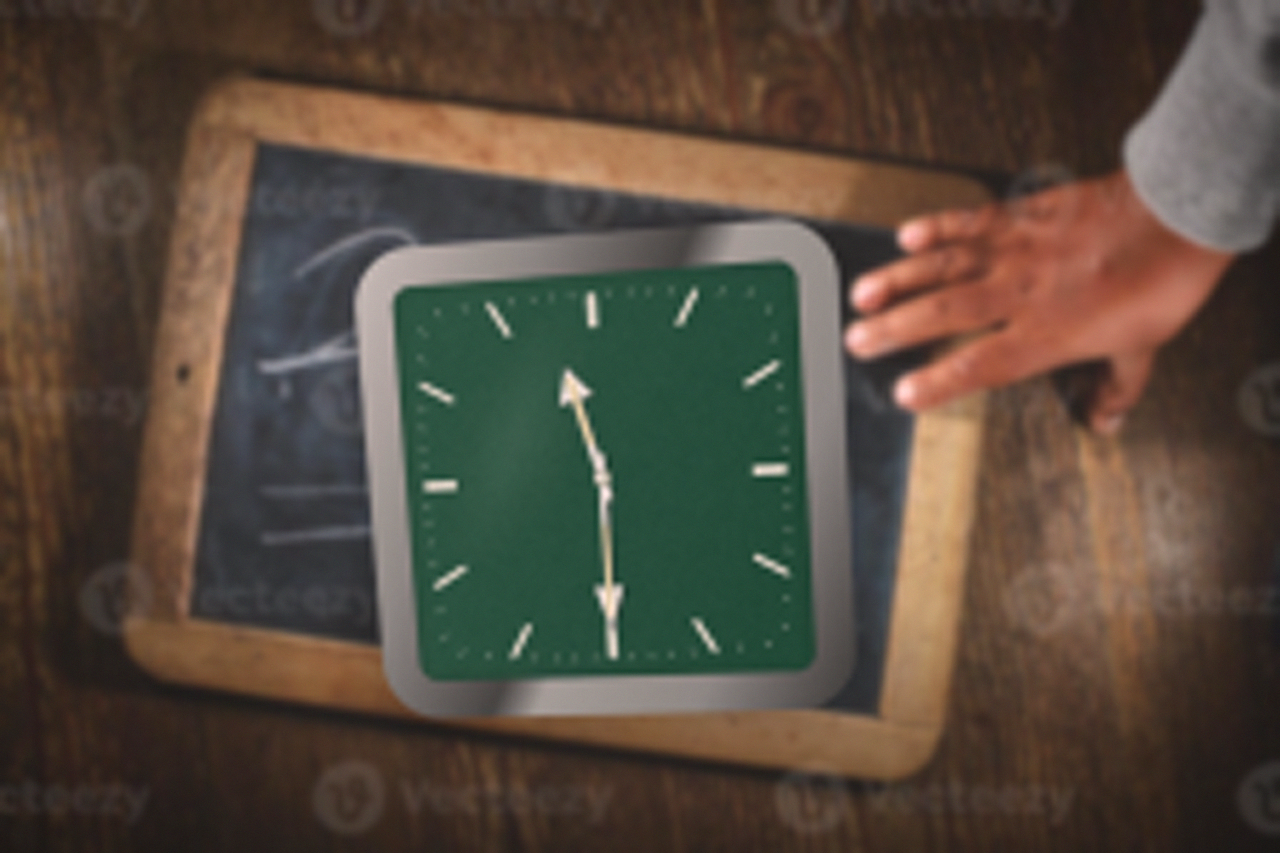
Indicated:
11:30
